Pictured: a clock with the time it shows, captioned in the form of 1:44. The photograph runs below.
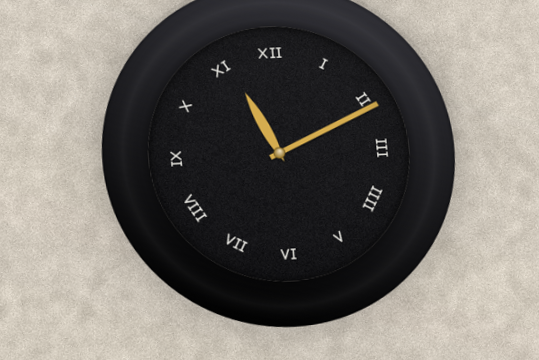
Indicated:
11:11
